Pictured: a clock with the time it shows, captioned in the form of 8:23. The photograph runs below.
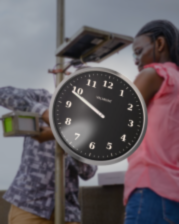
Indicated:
9:49
